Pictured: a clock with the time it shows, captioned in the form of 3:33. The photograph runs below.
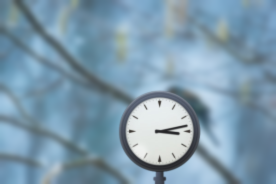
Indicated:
3:13
